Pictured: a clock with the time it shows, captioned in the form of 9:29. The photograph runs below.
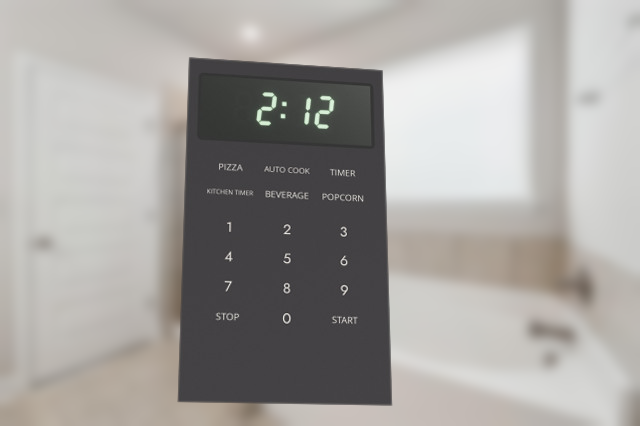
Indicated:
2:12
